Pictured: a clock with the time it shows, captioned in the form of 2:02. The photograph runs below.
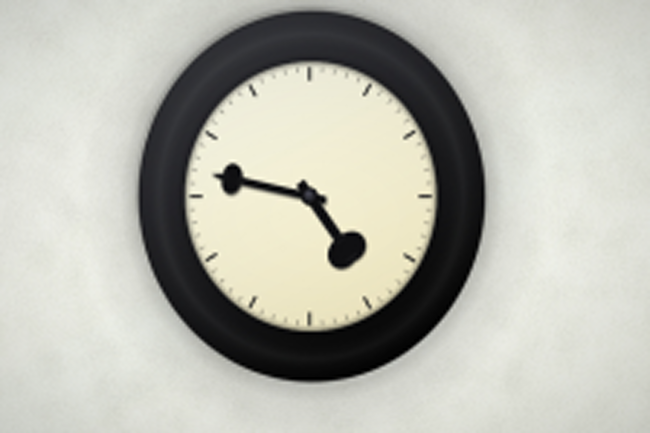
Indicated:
4:47
